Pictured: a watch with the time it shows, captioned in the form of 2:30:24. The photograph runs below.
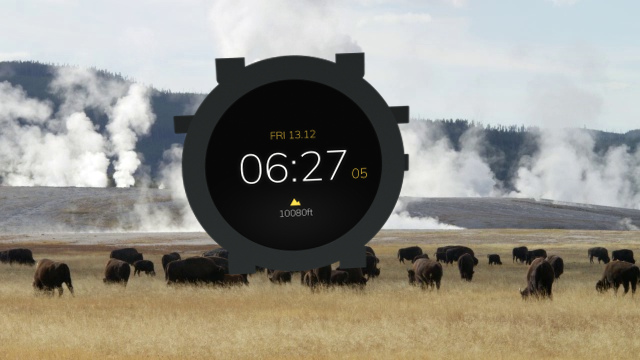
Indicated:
6:27:05
